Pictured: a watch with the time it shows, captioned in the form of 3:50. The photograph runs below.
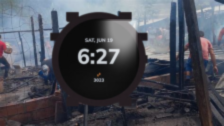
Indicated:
6:27
